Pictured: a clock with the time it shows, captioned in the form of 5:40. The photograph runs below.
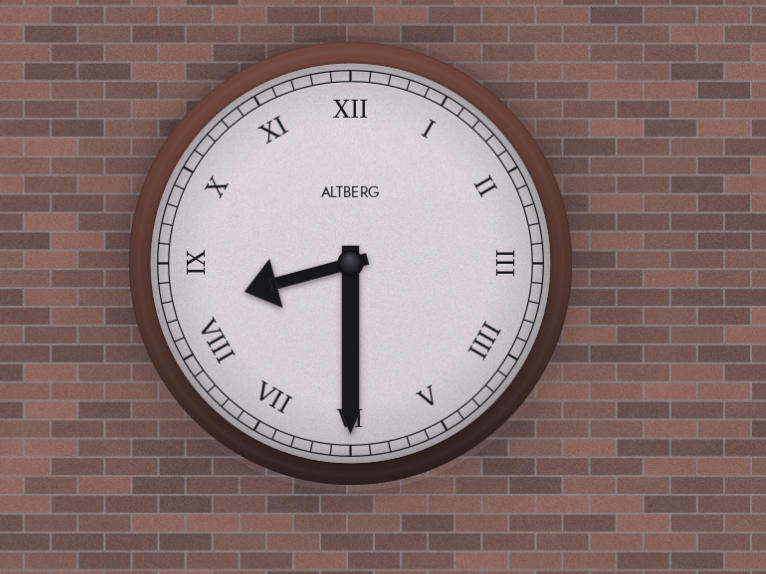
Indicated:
8:30
